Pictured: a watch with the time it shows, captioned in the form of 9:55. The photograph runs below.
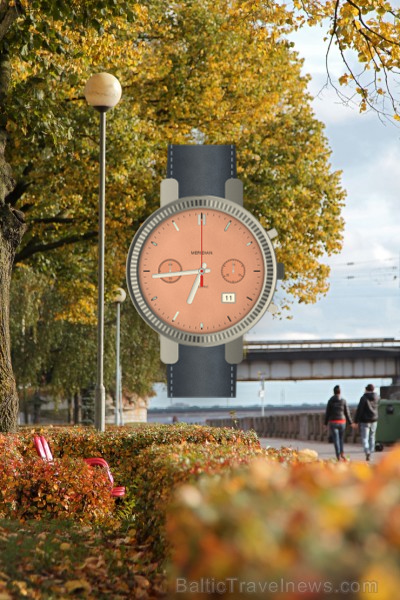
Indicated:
6:44
